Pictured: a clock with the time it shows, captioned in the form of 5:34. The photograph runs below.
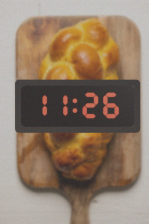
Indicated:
11:26
